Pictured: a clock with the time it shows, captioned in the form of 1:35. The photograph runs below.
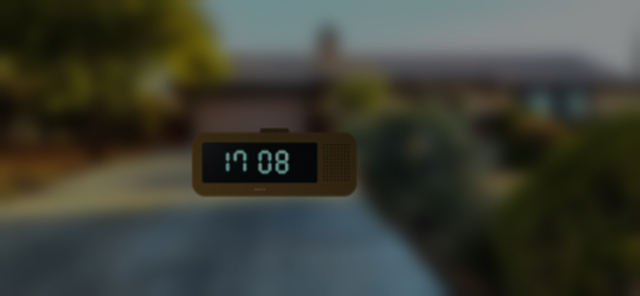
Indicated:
17:08
